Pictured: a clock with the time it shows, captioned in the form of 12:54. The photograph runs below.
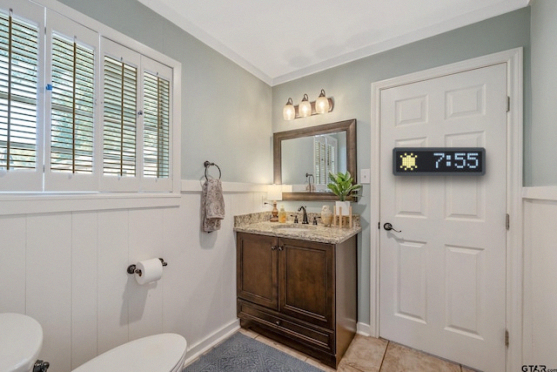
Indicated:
7:55
